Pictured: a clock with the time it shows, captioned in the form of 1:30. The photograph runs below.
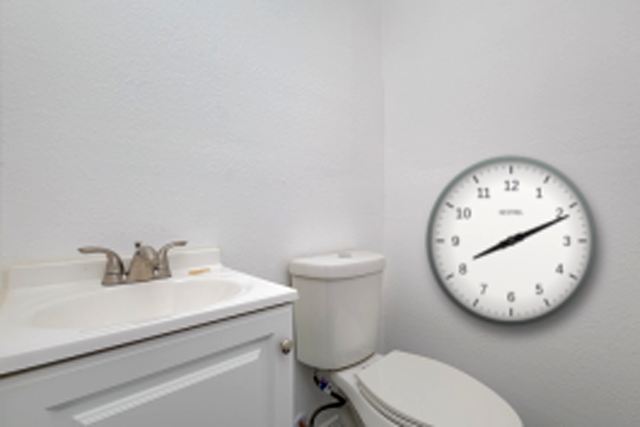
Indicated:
8:11
